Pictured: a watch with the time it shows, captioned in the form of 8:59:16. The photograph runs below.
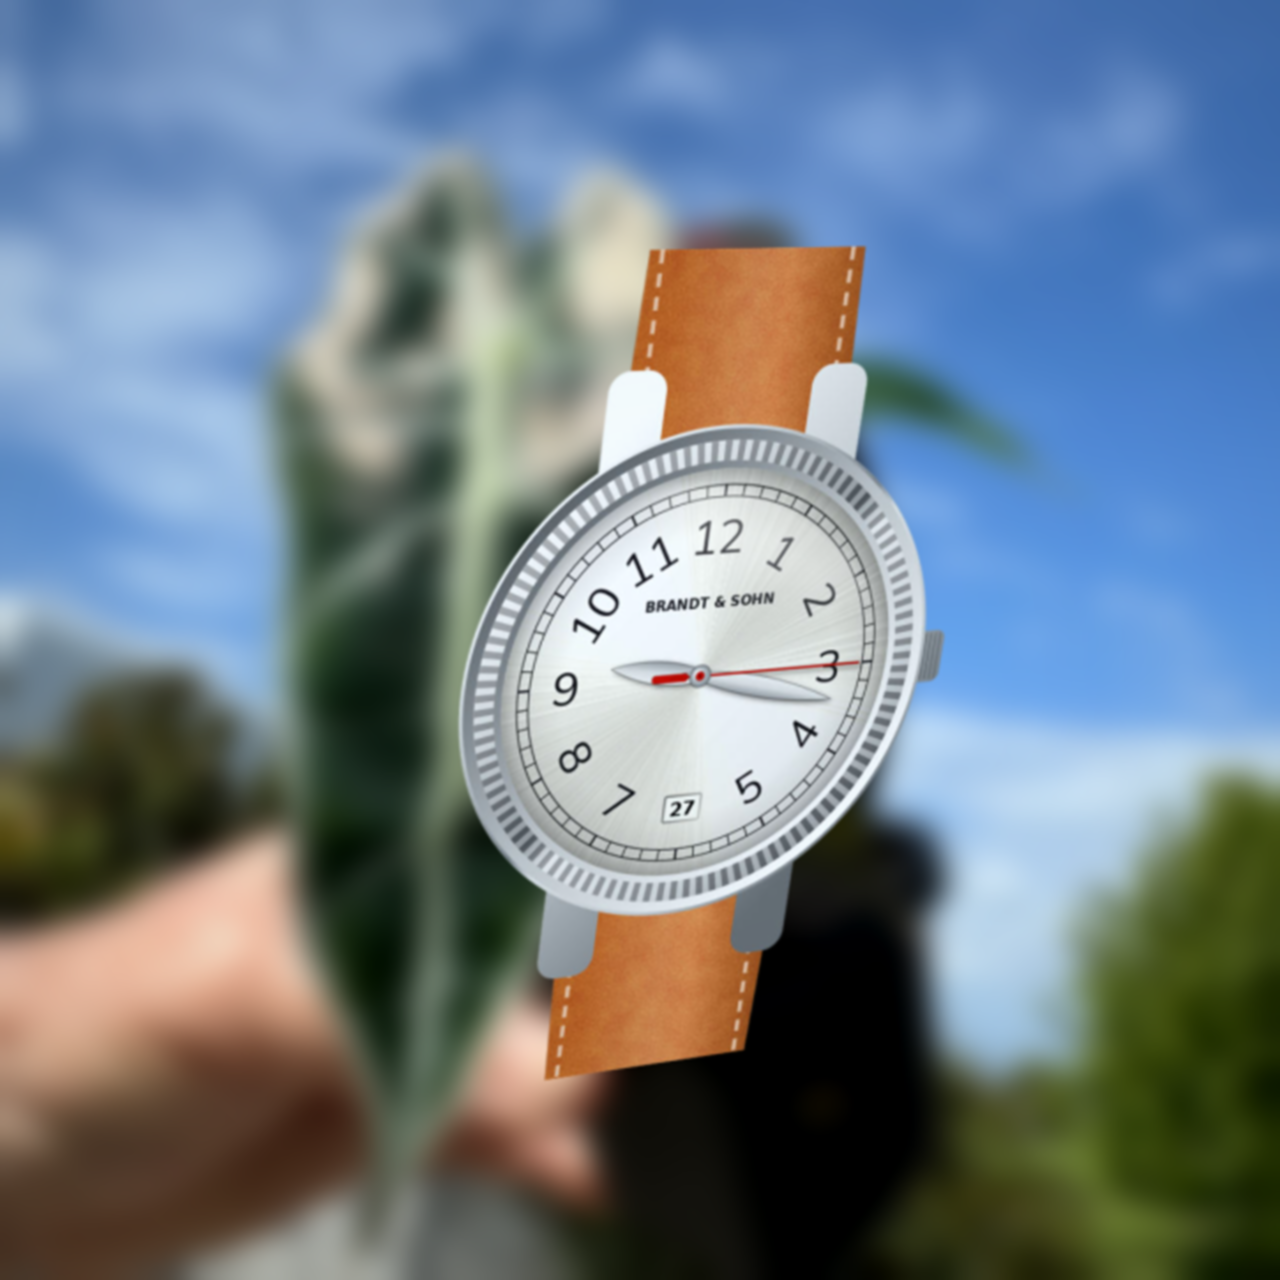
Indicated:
9:17:15
